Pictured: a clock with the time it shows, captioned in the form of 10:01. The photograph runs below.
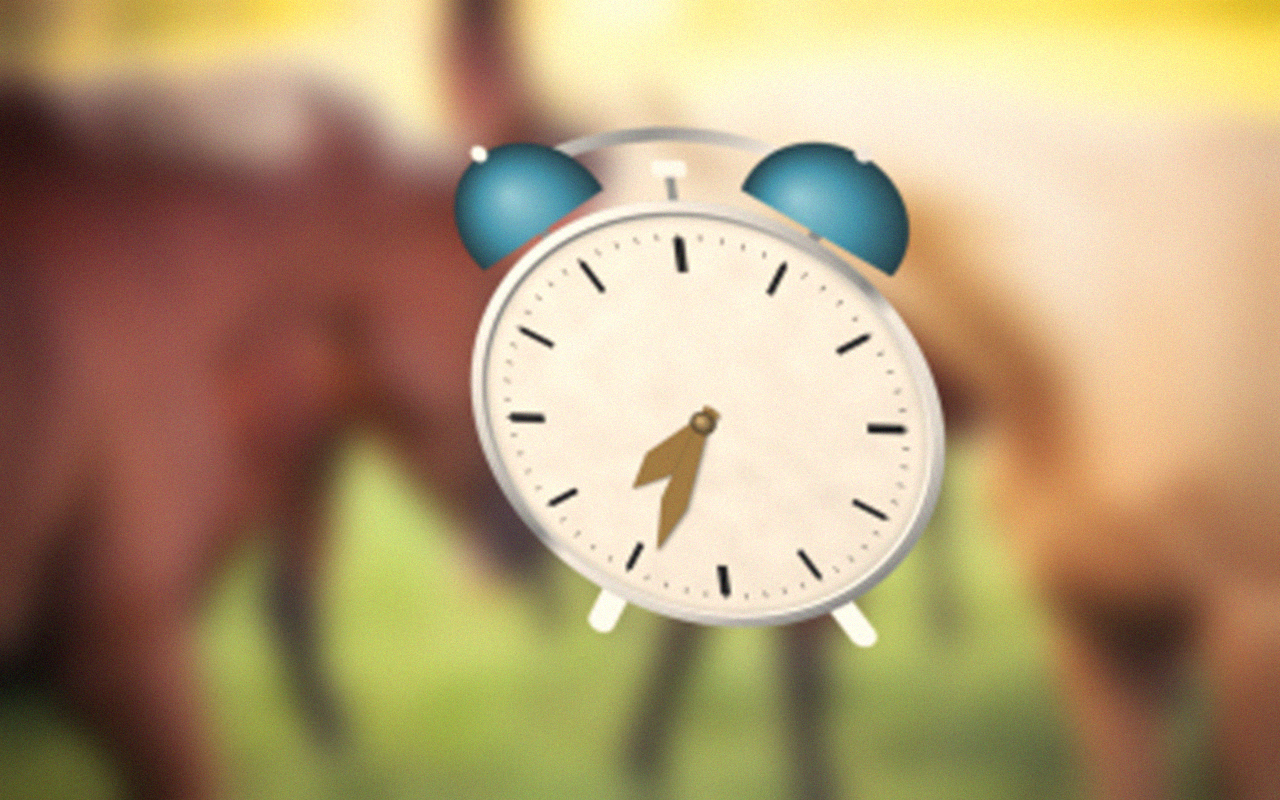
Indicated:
7:34
